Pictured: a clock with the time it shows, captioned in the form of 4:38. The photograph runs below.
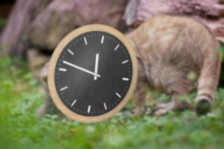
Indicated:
11:47
